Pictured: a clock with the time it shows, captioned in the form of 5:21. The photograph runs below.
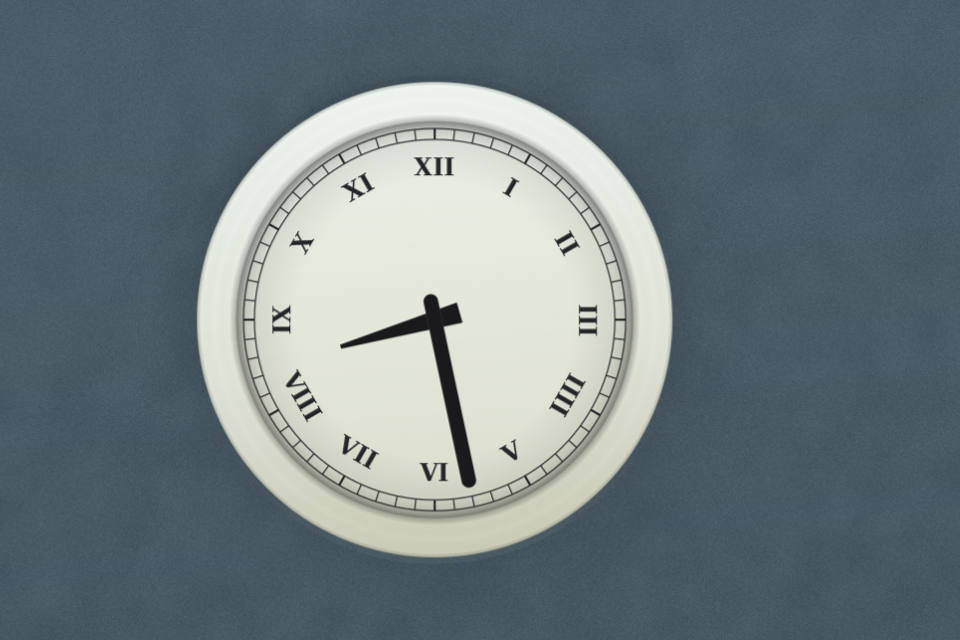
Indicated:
8:28
